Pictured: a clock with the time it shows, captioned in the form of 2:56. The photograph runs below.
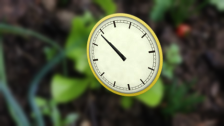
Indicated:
10:54
